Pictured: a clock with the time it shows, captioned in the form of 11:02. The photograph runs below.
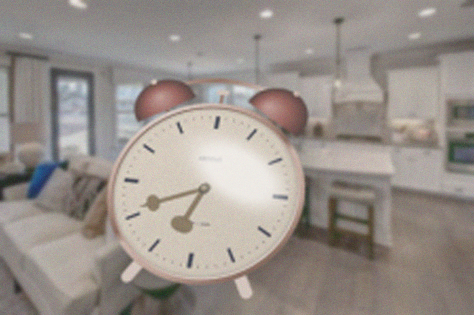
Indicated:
6:41
